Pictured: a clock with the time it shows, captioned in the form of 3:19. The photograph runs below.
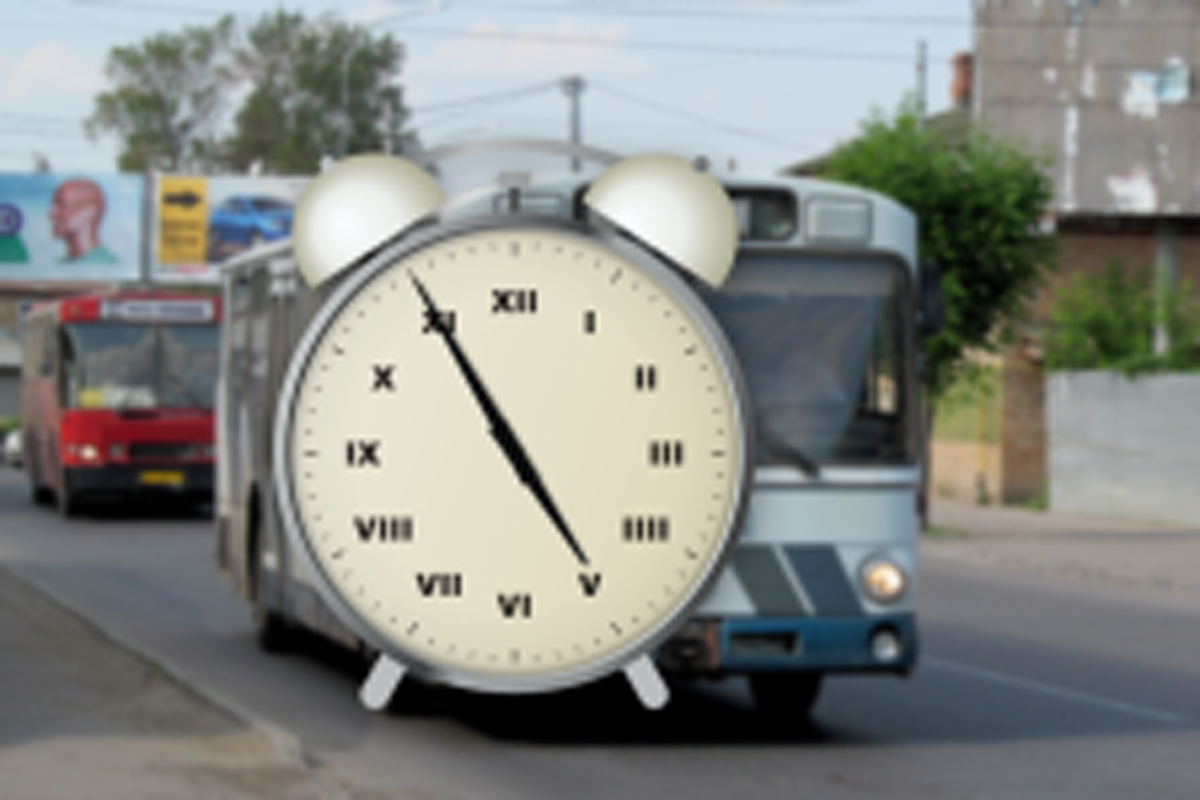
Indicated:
4:55
